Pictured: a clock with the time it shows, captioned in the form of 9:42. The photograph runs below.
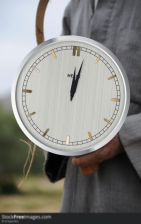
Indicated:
12:02
